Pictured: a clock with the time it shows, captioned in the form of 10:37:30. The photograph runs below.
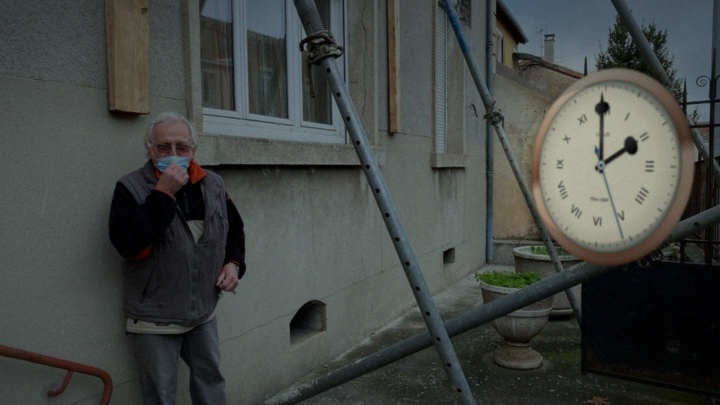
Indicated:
1:59:26
